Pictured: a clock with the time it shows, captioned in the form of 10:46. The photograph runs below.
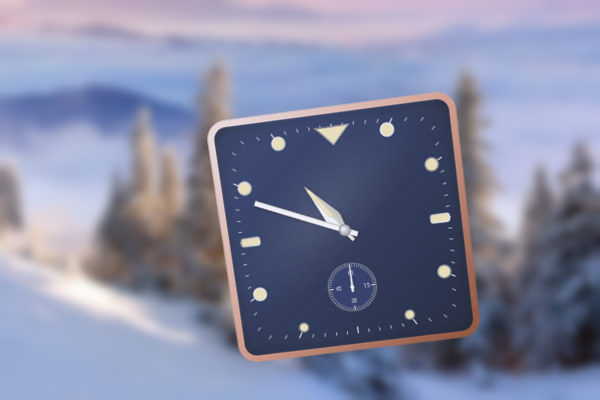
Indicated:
10:49
